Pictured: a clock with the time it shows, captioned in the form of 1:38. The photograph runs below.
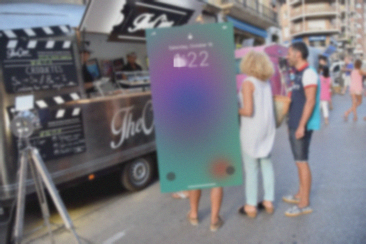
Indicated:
1:22
